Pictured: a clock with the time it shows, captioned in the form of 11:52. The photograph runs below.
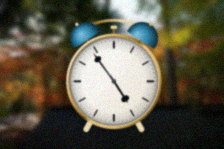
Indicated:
4:54
